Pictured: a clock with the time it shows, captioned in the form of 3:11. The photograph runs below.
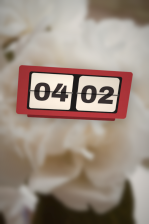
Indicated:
4:02
